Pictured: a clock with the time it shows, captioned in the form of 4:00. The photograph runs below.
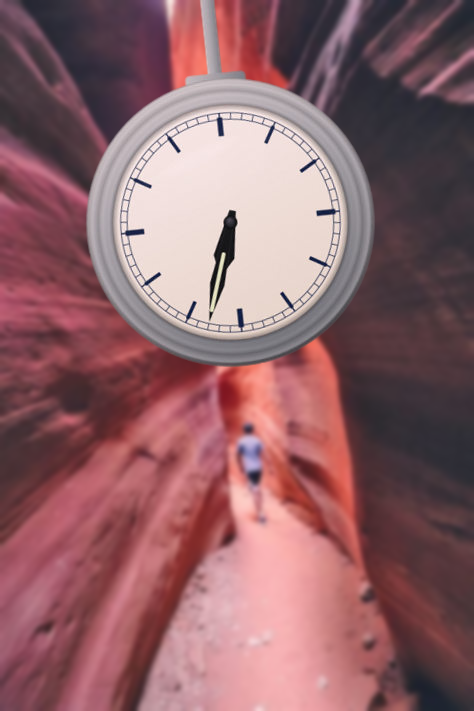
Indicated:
6:33
